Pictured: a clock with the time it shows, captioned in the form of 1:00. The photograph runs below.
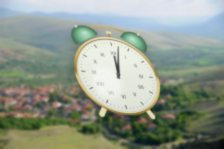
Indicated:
12:02
